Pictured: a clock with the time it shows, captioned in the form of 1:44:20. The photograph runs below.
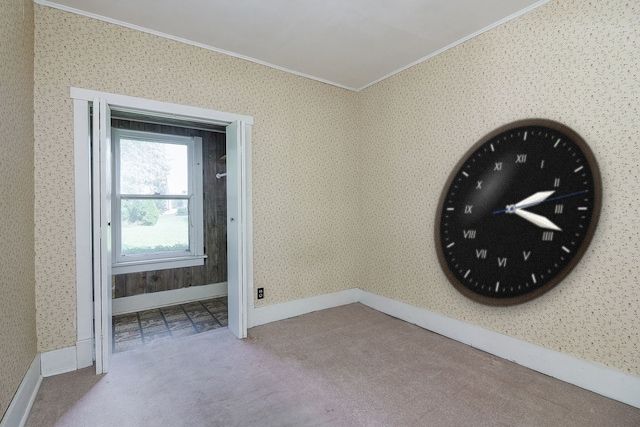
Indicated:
2:18:13
